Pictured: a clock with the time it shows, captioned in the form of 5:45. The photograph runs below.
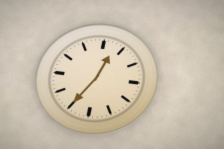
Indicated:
12:35
